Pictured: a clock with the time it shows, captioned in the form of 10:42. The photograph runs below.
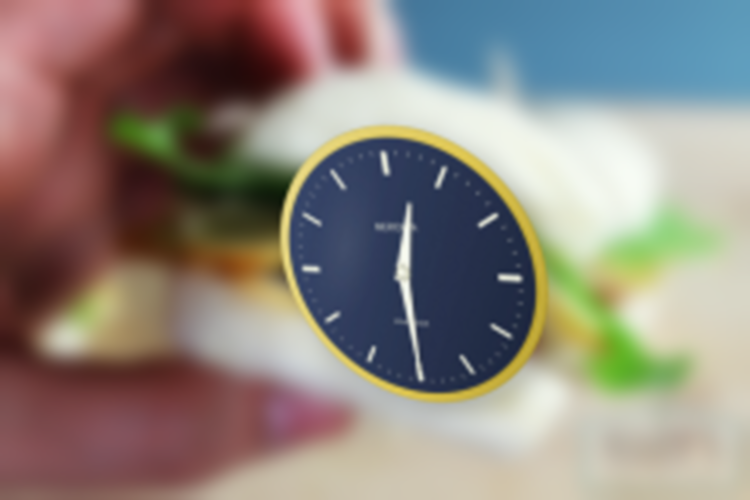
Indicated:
12:30
